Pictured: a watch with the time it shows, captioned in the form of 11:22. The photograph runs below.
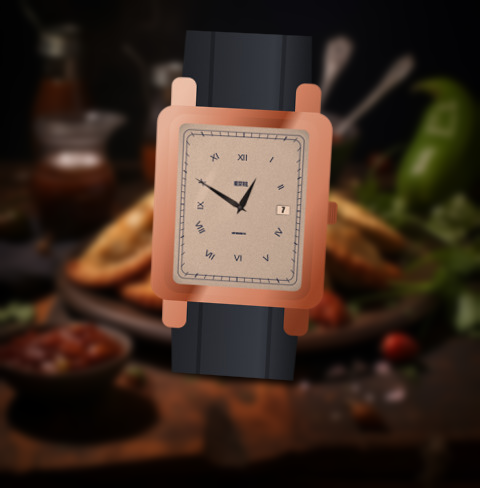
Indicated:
12:50
